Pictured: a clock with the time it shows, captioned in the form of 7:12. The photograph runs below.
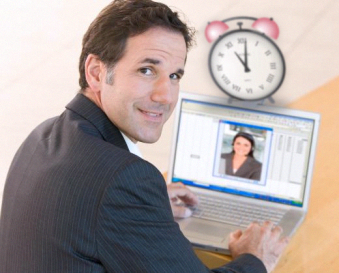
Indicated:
11:01
